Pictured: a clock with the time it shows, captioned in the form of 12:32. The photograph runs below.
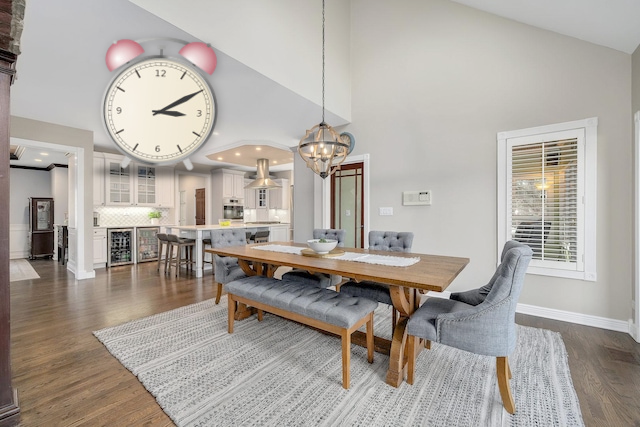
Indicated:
3:10
